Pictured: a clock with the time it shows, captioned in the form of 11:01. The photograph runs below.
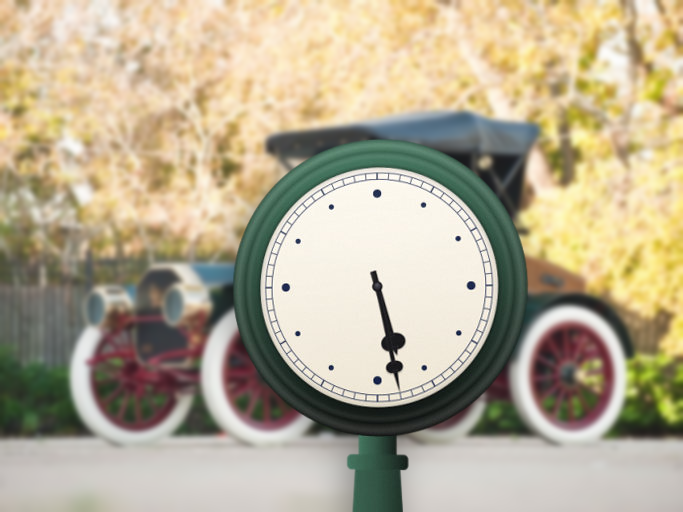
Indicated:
5:28
